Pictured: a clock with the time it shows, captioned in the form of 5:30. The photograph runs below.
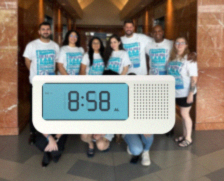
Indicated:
8:58
